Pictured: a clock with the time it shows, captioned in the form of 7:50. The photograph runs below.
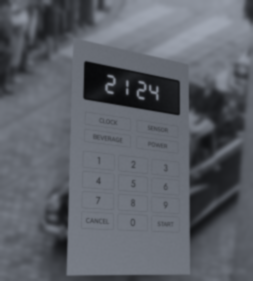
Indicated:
21:24
